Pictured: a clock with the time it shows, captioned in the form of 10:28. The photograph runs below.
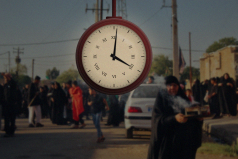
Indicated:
4:01
